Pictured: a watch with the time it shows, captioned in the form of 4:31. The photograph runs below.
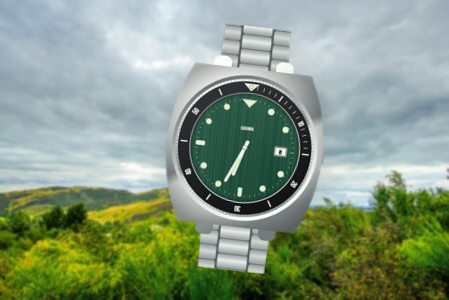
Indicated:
6:34
